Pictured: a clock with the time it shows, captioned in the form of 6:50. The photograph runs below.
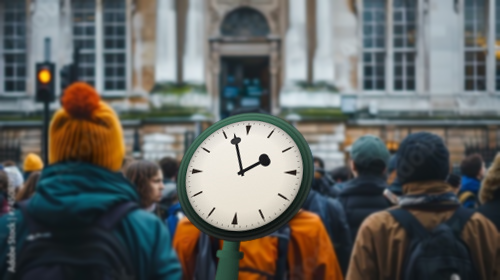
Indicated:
1:57
